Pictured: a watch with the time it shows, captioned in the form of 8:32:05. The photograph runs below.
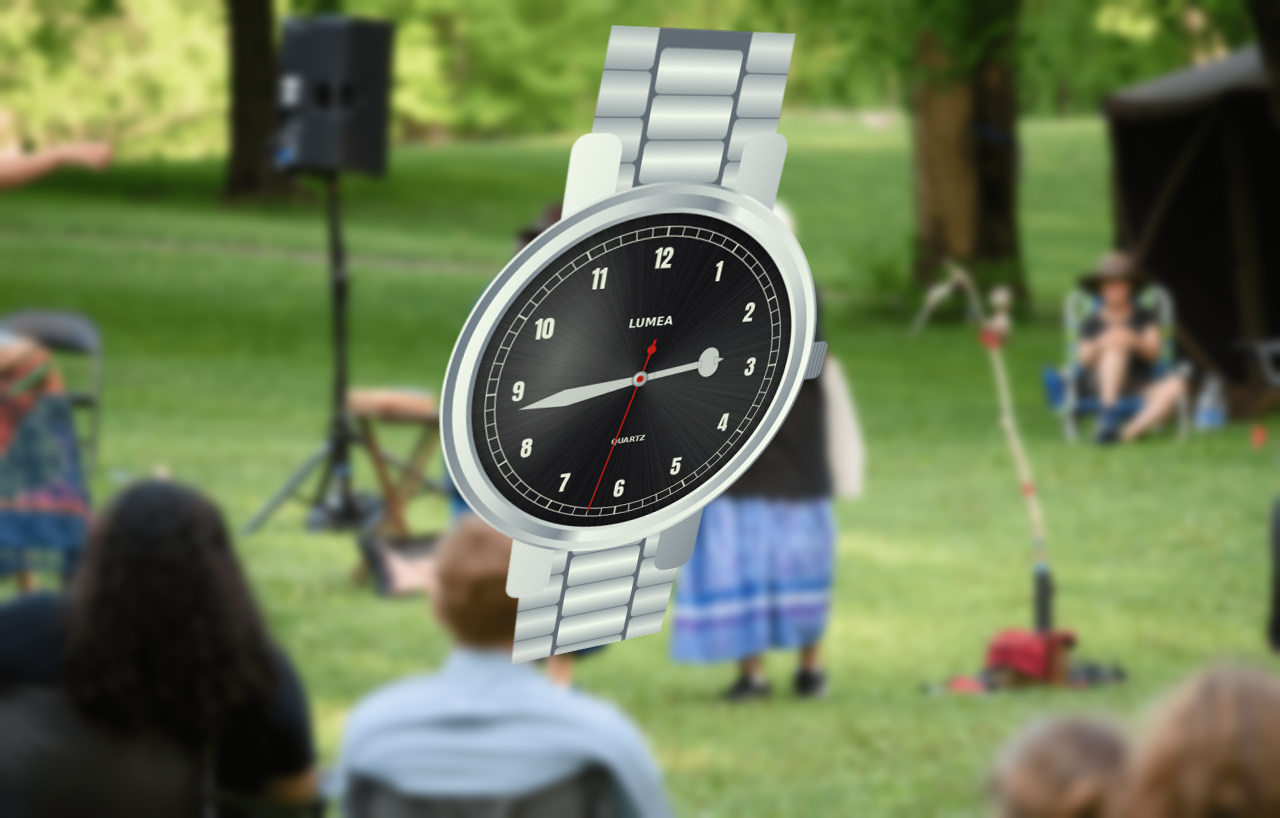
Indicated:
2:43:32
